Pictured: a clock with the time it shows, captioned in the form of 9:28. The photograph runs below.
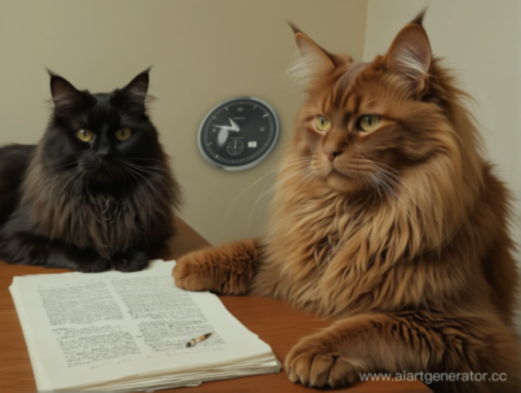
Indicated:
10:47
